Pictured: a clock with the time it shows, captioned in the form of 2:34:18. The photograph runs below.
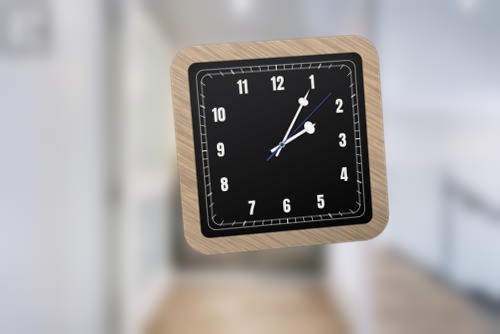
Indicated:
2:05:08
